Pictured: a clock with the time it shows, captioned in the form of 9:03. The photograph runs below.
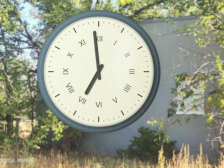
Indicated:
6:59
